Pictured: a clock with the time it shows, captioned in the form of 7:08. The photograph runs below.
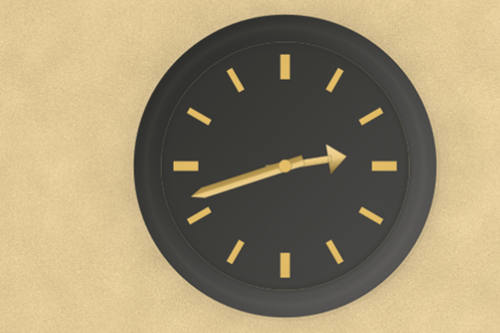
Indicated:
2:42
